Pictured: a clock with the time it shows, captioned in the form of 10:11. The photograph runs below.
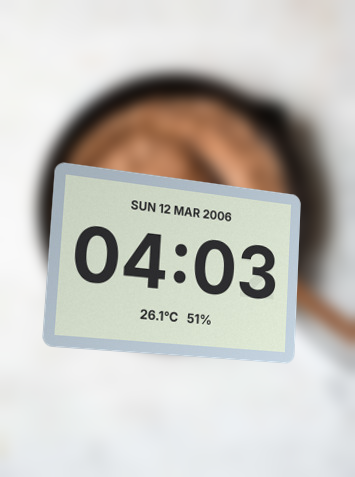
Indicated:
4:03
